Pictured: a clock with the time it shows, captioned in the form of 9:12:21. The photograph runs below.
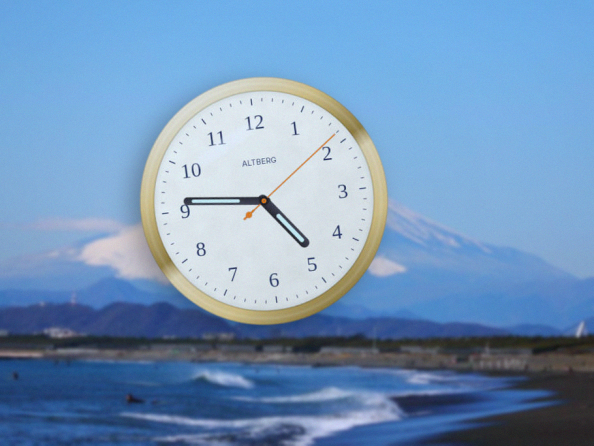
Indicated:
4:46:09
